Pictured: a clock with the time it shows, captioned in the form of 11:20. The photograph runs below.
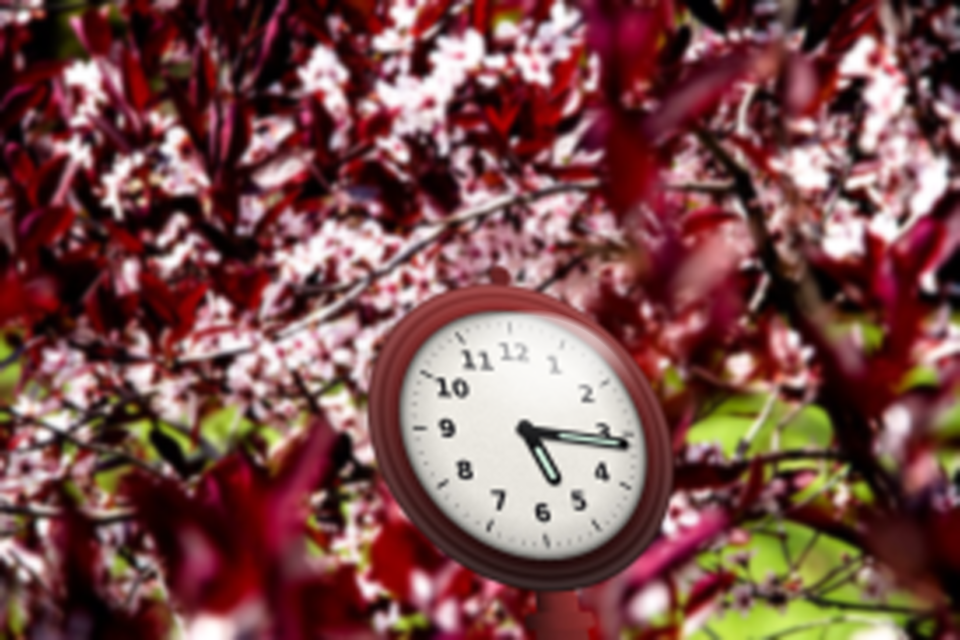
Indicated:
5:16
